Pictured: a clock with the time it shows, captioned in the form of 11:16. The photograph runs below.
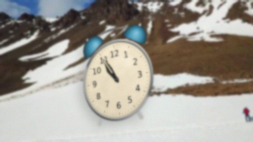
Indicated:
10:55
